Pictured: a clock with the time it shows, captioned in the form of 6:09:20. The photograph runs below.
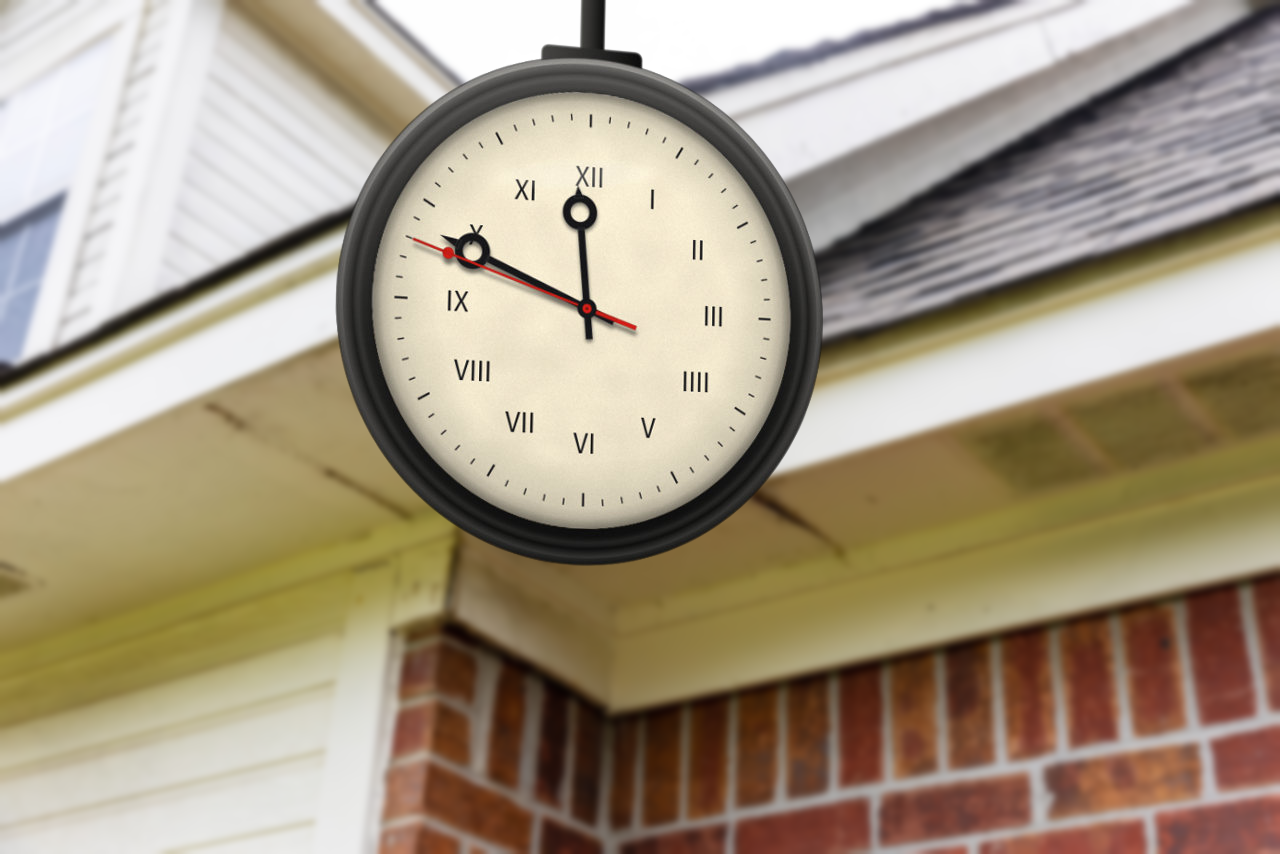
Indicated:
11:48:48
